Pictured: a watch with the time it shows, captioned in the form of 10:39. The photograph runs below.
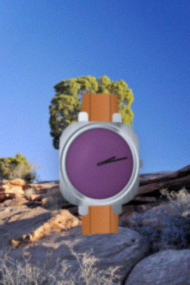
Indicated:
2:13
